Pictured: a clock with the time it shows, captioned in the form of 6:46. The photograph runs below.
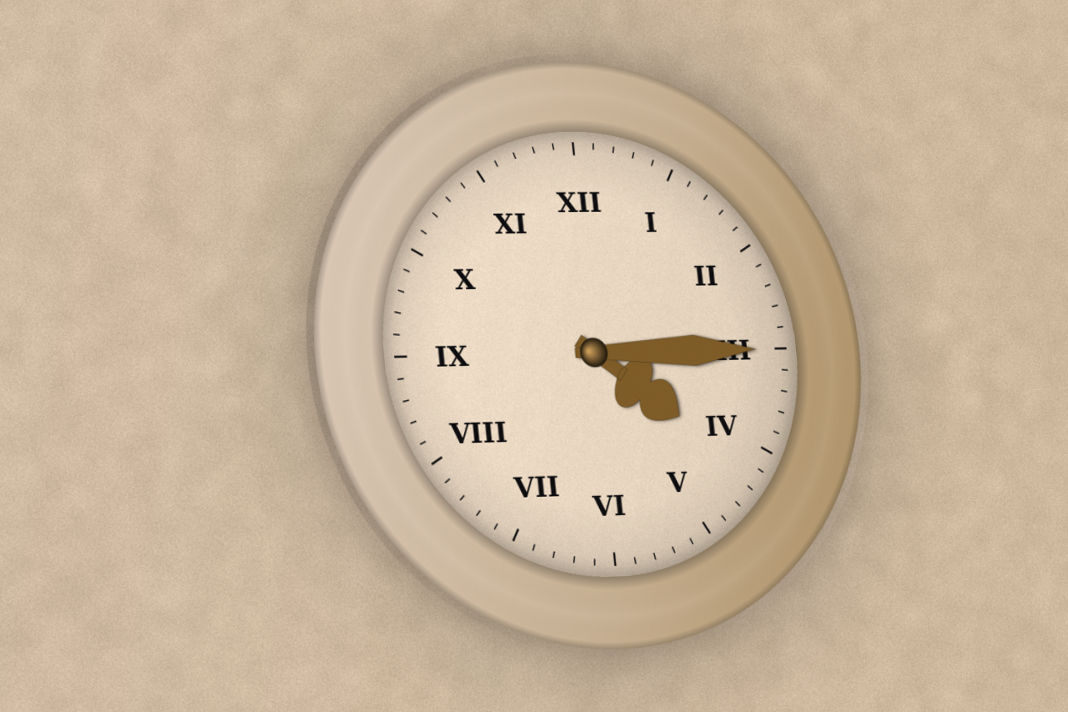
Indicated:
4:15
